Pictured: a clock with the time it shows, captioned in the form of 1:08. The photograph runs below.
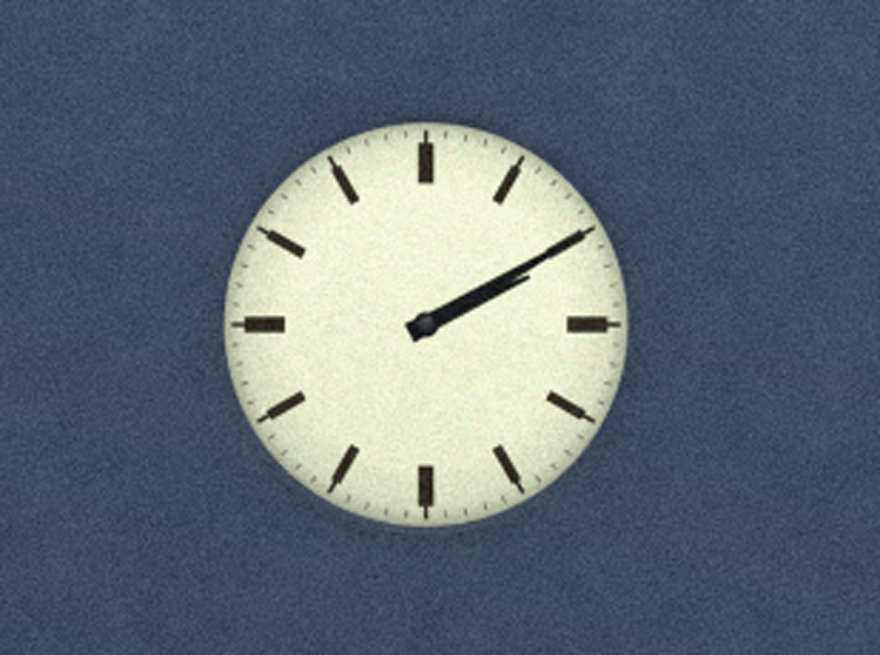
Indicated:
2:10
